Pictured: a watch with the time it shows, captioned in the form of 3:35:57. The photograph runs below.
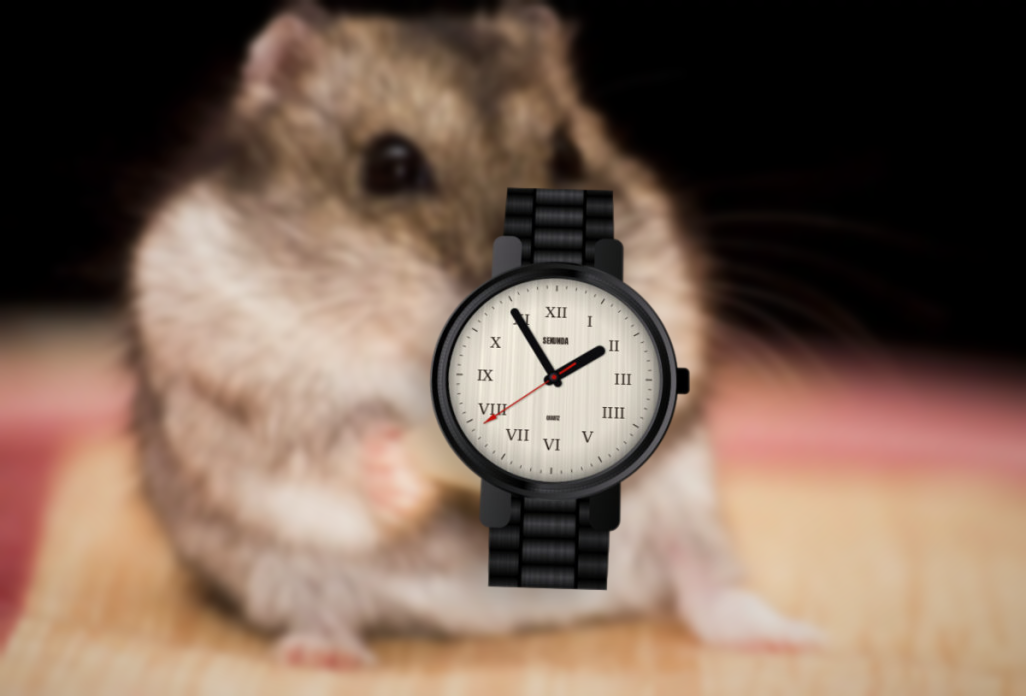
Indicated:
1:54:39
